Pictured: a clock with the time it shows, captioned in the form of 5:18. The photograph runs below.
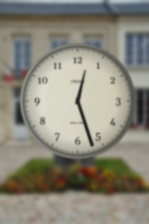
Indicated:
12:27
